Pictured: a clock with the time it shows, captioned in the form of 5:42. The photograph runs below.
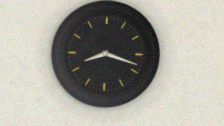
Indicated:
8:18
